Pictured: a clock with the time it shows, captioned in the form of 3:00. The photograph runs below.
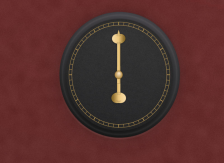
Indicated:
6:00
